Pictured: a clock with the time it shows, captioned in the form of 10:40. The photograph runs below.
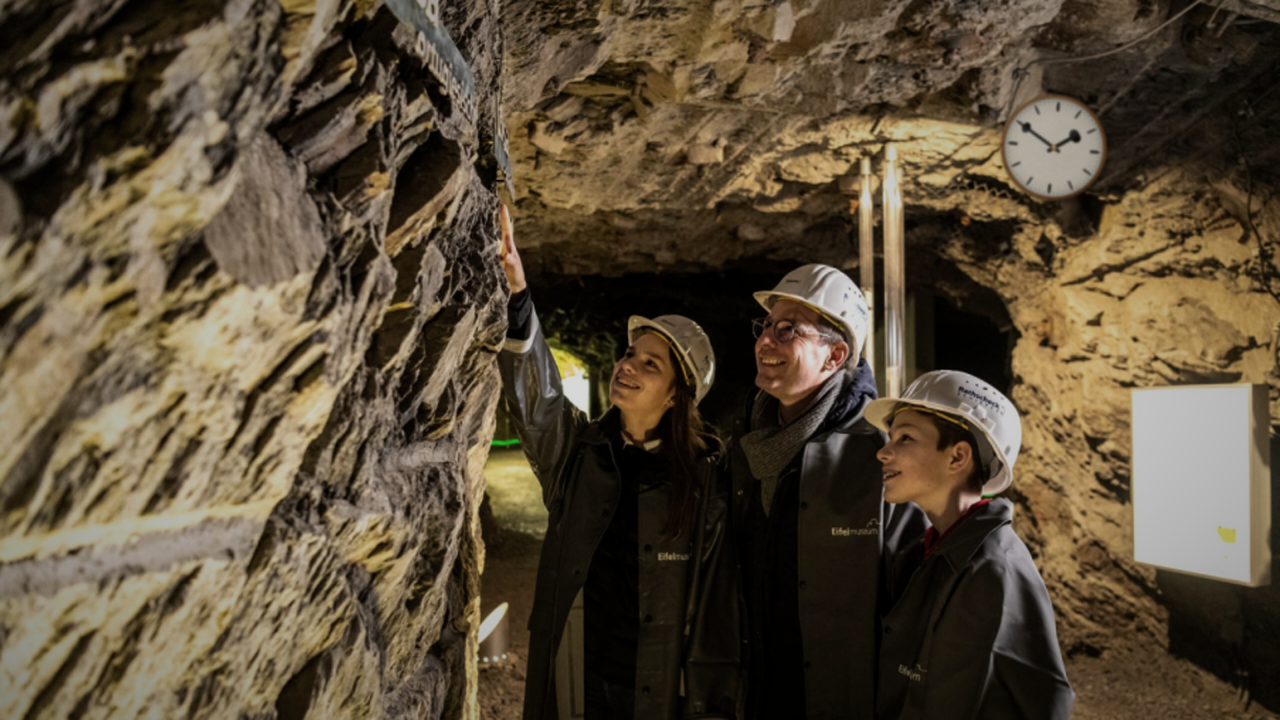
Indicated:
1:50
